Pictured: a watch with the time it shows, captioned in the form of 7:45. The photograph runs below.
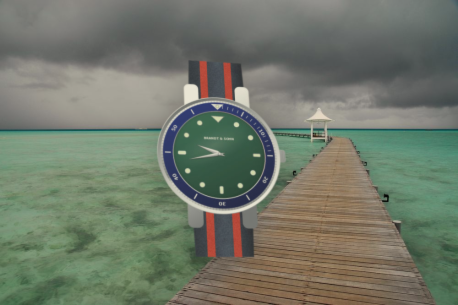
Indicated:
9:43
